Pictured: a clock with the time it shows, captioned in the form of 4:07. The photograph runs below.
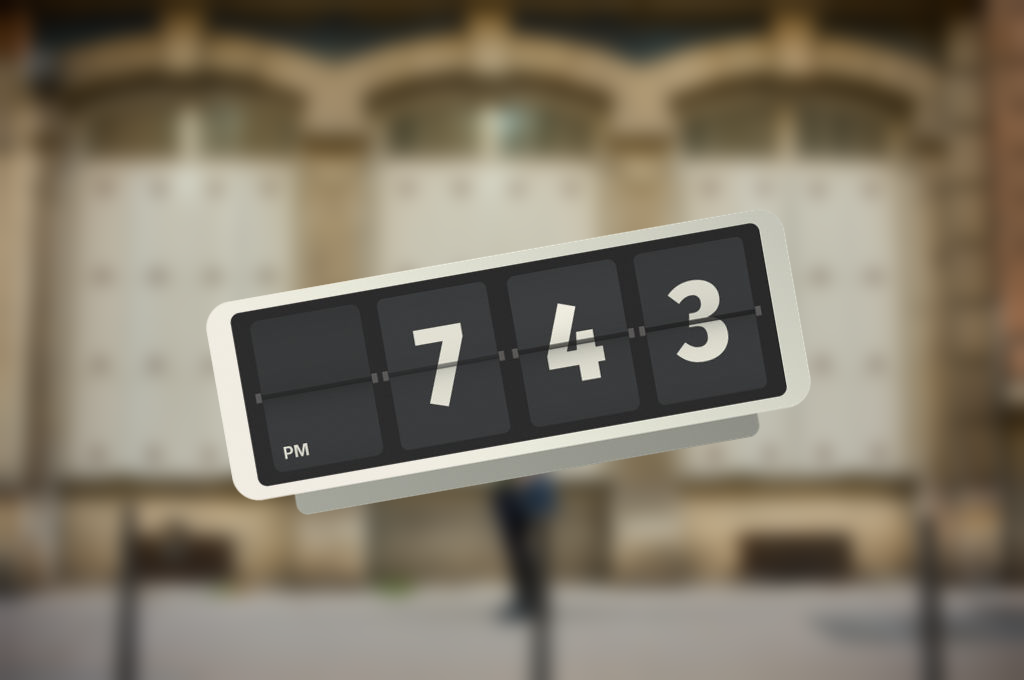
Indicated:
7:43
